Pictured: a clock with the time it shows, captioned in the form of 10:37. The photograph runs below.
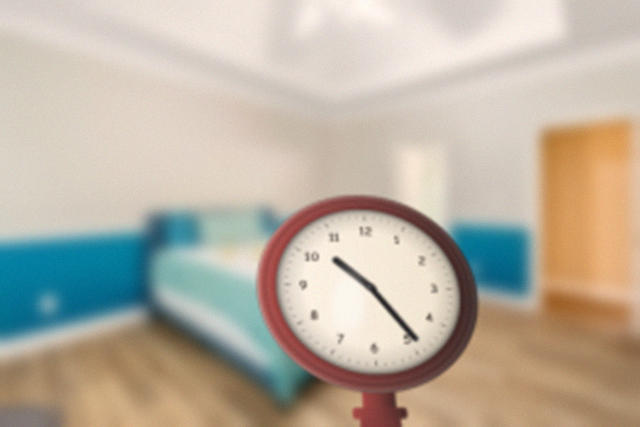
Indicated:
10:24
